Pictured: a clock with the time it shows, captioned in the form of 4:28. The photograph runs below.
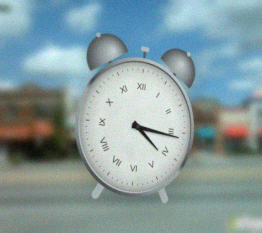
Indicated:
4:16
